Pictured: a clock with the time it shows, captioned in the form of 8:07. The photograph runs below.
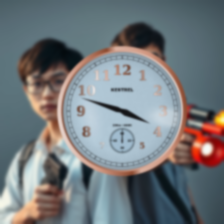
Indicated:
3:48
